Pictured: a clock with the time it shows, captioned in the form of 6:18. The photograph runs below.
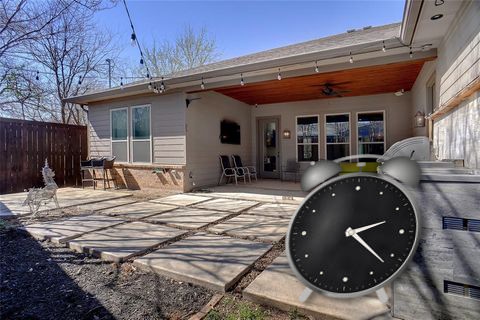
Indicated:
2:22
